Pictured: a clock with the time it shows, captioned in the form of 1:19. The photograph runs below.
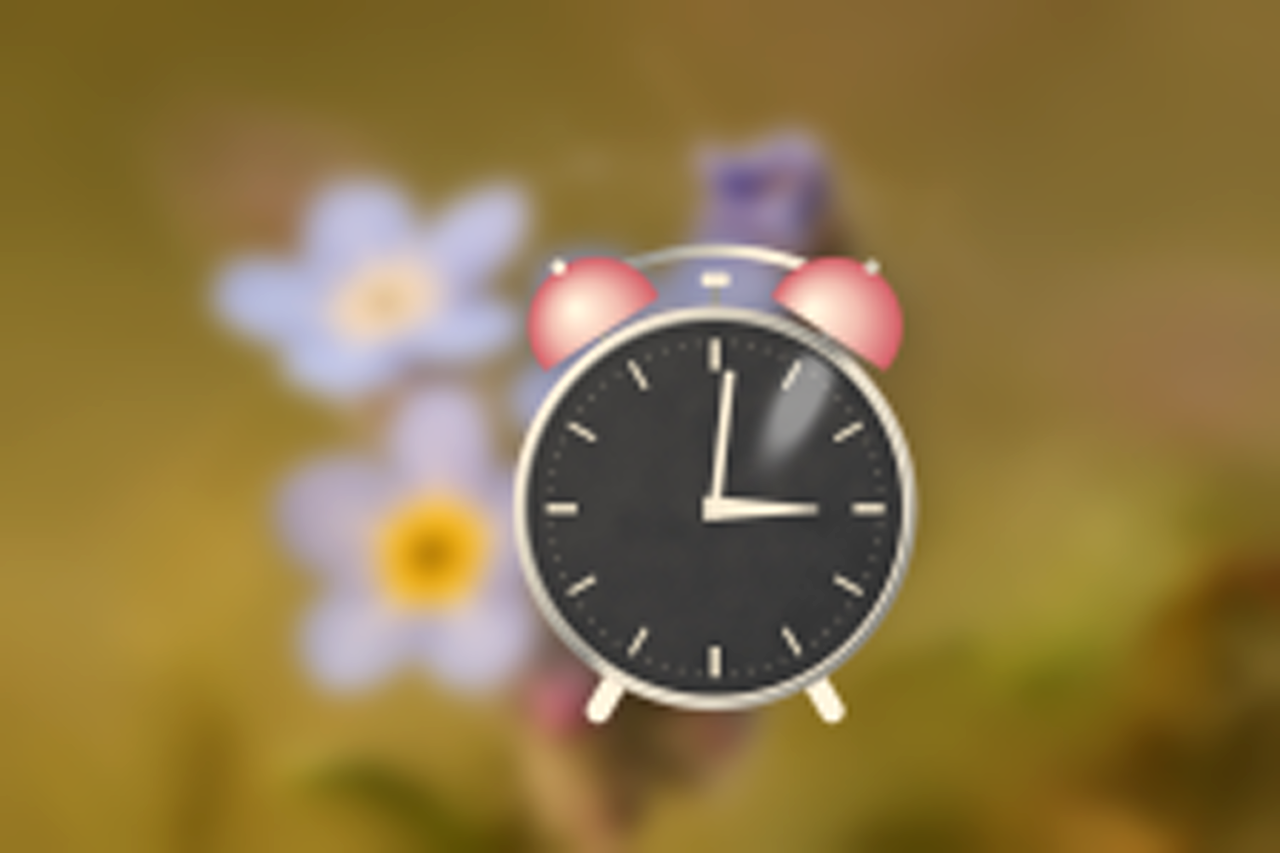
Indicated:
3:01
